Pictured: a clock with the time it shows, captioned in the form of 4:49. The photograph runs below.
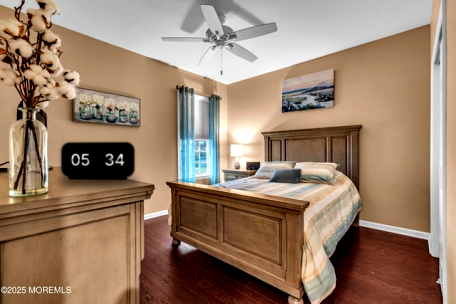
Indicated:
5:34
